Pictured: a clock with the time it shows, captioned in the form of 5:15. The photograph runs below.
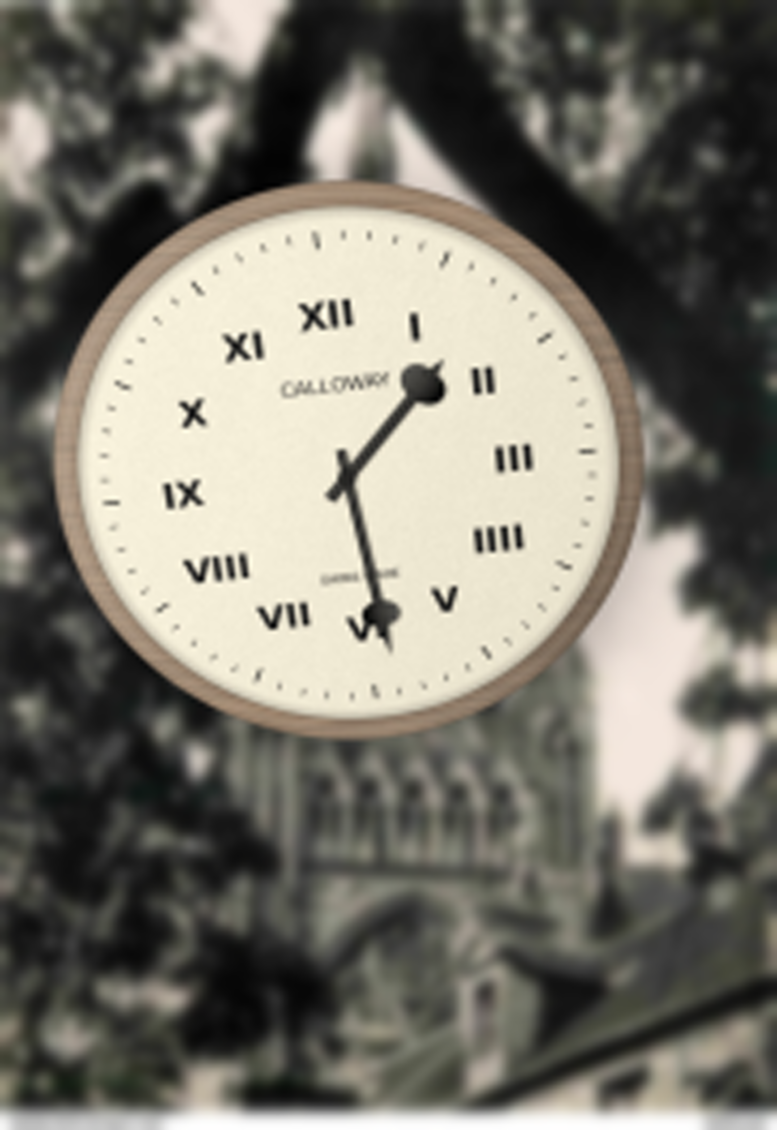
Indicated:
1:29
